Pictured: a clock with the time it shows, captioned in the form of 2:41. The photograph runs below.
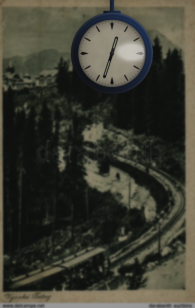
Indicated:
12:33
